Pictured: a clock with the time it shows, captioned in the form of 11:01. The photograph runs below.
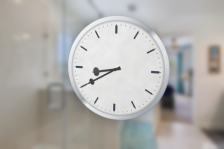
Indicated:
8:40
